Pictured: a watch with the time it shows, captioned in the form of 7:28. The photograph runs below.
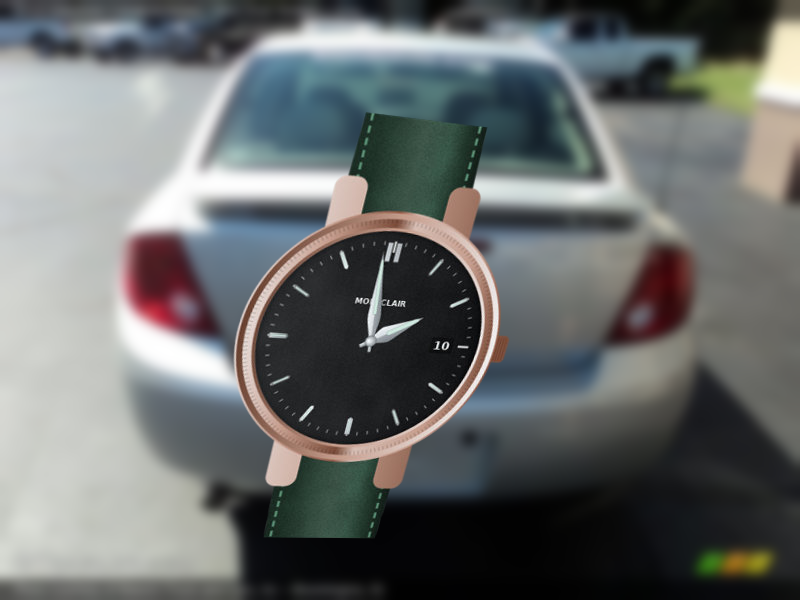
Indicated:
1:59
